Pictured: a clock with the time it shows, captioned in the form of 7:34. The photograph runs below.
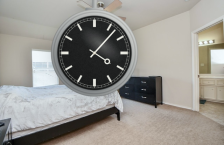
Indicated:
4:07
